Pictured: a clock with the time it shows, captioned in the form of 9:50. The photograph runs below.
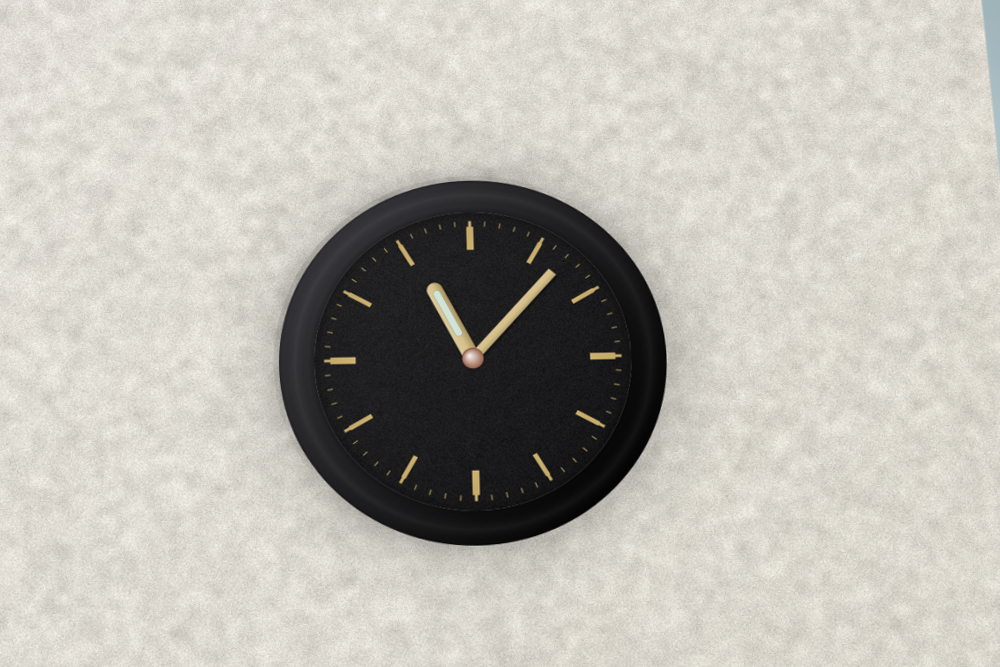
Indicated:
11:07
